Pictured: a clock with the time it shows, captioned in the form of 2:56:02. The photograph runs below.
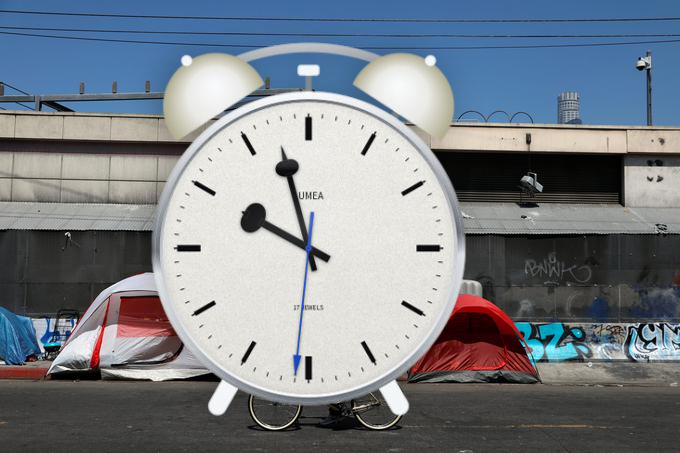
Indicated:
9:57:31
